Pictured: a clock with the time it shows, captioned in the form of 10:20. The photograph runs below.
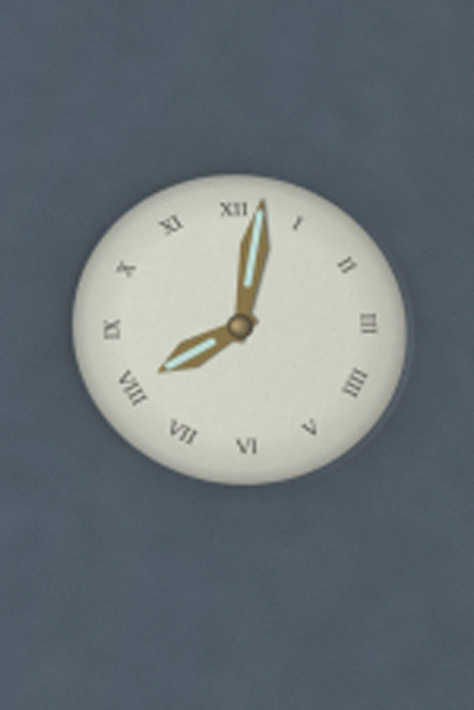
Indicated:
8:02
